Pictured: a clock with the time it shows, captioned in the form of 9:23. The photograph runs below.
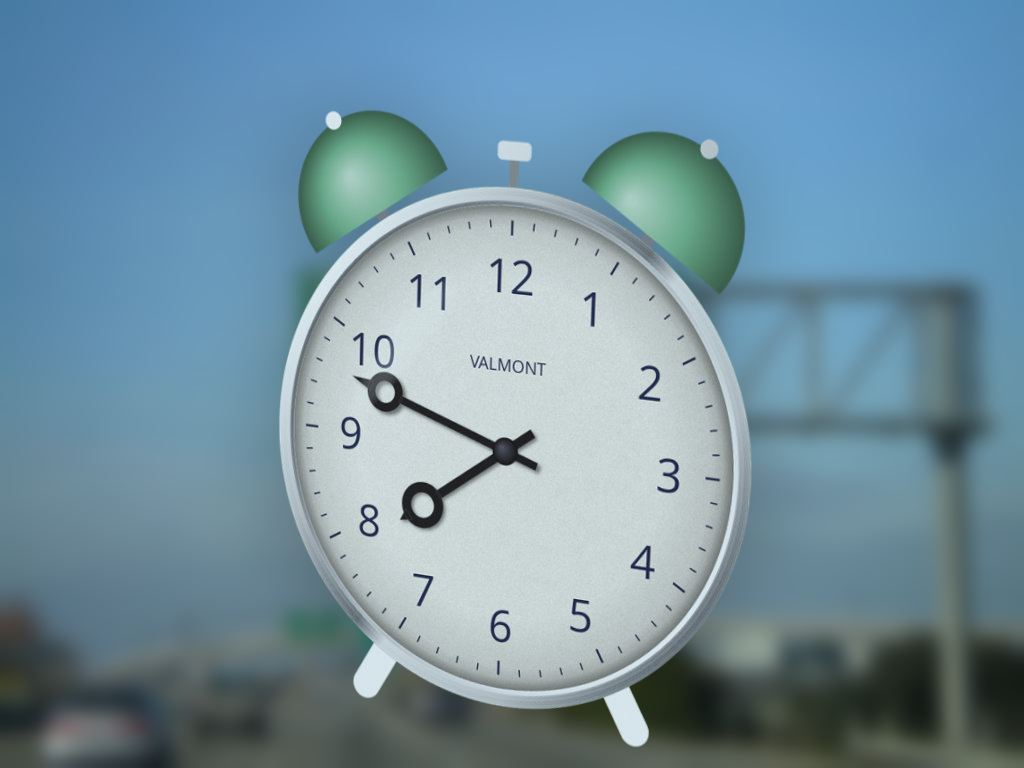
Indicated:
7:48
